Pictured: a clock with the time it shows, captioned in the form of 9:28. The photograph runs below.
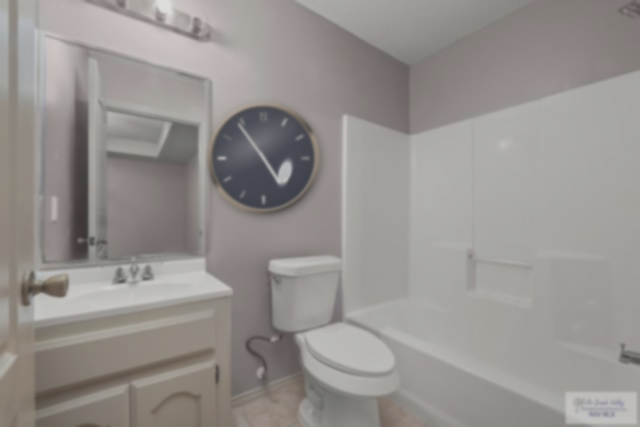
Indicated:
4:54
